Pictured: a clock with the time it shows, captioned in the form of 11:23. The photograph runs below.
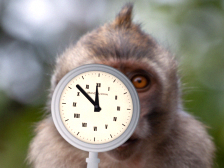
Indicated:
11:52
